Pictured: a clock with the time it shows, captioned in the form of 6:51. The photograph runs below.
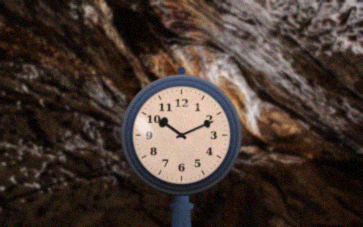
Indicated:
10:11
